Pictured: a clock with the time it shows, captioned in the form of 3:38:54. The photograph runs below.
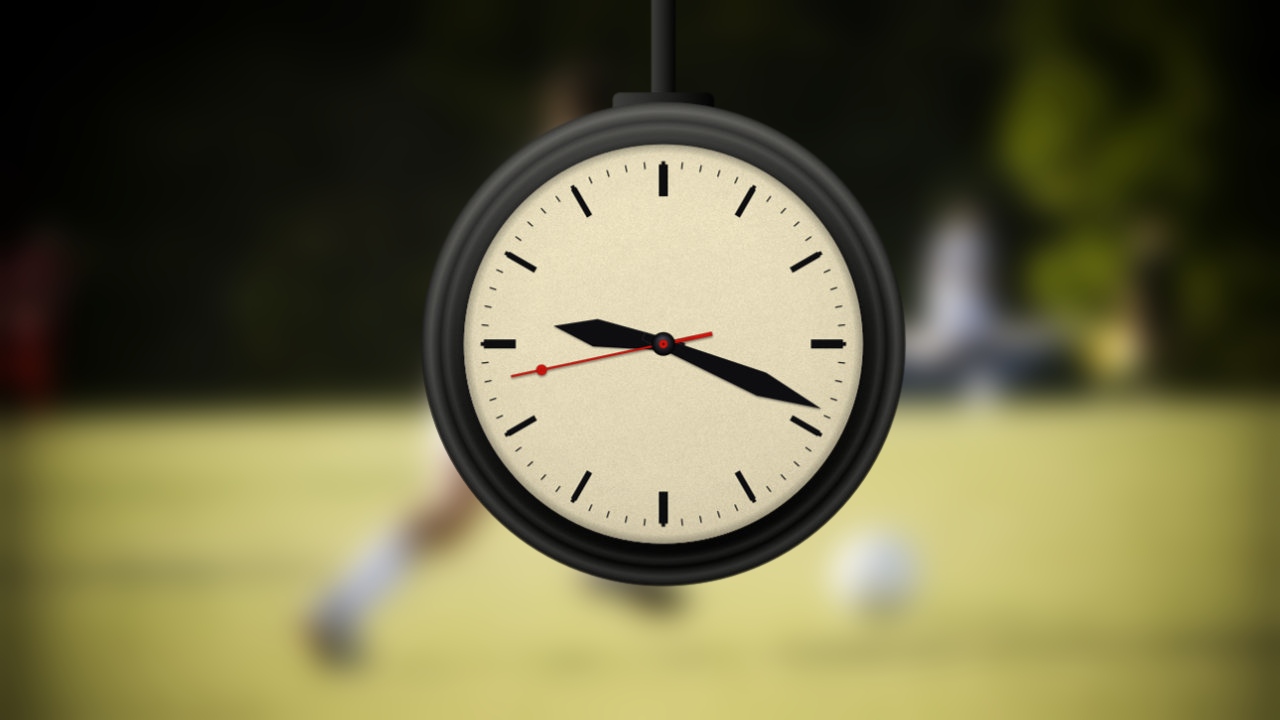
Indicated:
9:18:43
